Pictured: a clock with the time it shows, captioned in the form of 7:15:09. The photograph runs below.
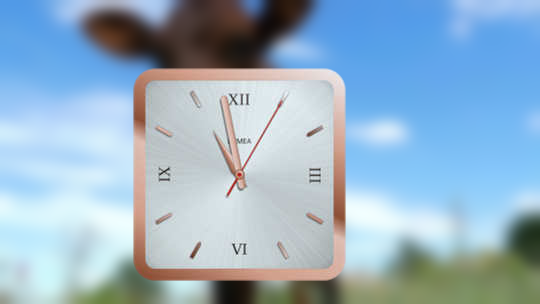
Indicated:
10:58:05
